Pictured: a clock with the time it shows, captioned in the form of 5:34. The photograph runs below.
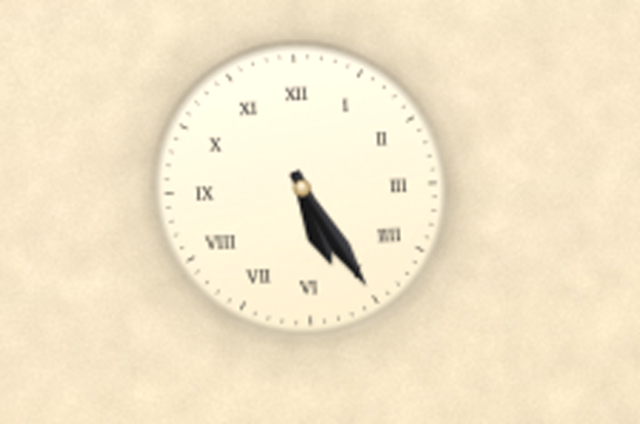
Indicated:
5:25
